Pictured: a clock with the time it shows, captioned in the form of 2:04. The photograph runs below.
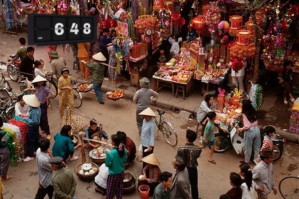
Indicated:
6:48
